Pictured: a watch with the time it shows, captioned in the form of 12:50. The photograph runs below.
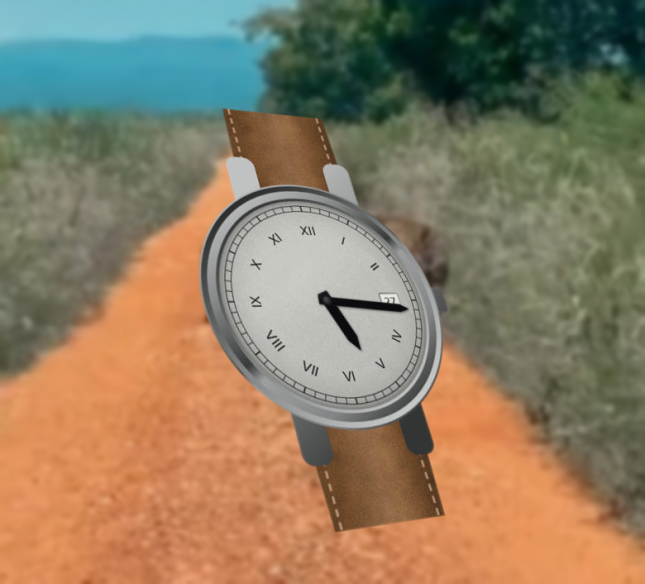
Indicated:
5:16
